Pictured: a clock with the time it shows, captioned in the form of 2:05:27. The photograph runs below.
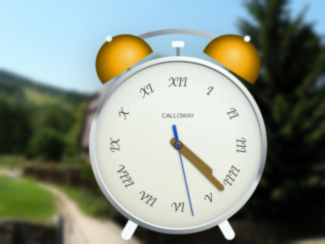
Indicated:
4:22:28
